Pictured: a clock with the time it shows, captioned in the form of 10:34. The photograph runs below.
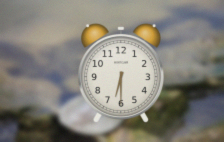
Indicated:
6:30
